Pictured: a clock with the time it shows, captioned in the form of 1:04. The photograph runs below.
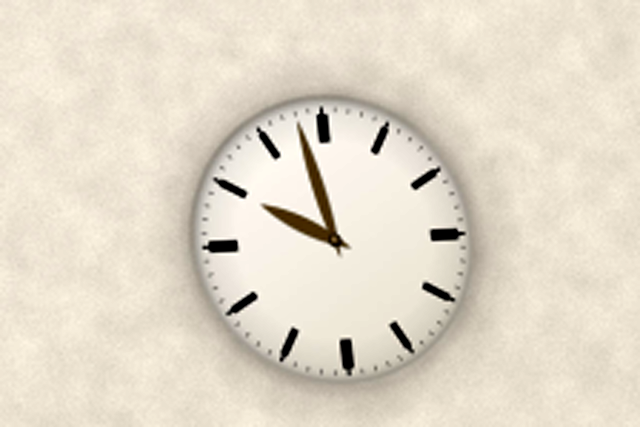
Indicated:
9:58
